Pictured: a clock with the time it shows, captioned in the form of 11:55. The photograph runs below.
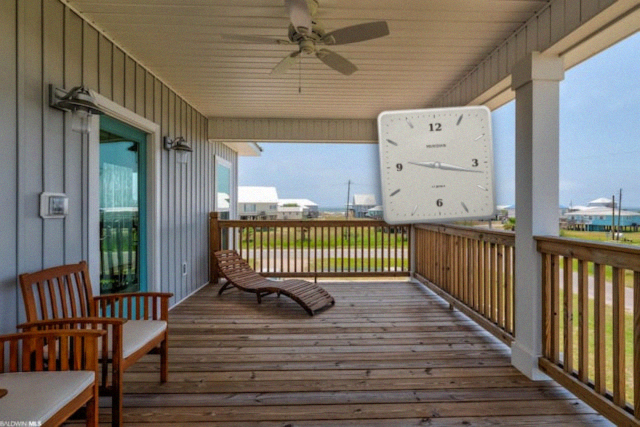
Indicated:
9:17
